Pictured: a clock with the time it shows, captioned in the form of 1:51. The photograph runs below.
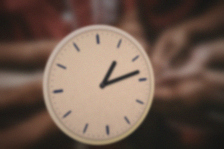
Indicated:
1:13
